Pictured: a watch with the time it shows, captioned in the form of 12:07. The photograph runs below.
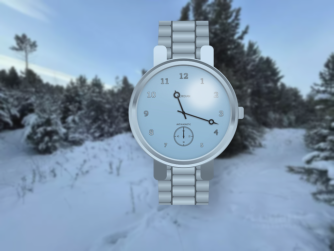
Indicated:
11:18
